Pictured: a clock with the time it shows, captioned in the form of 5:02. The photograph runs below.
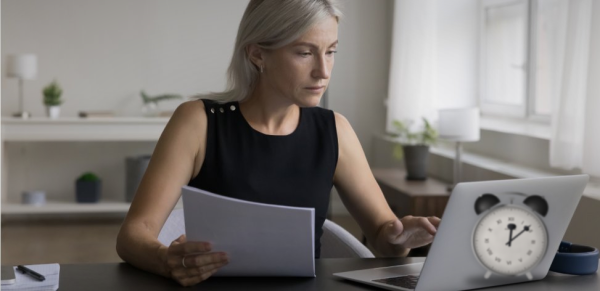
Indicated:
12:08
